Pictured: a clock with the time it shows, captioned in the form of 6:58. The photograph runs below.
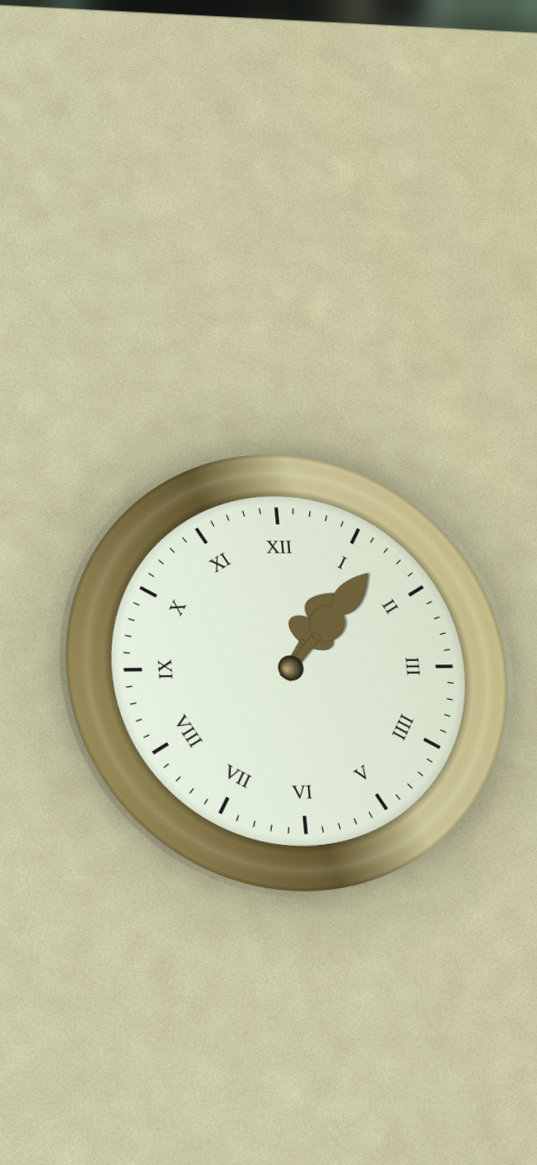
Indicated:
1:07
